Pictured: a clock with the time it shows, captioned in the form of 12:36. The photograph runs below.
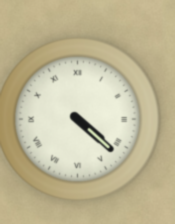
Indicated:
4:22
